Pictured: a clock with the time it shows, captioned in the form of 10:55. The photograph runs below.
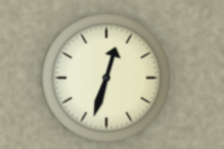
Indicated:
12:33
